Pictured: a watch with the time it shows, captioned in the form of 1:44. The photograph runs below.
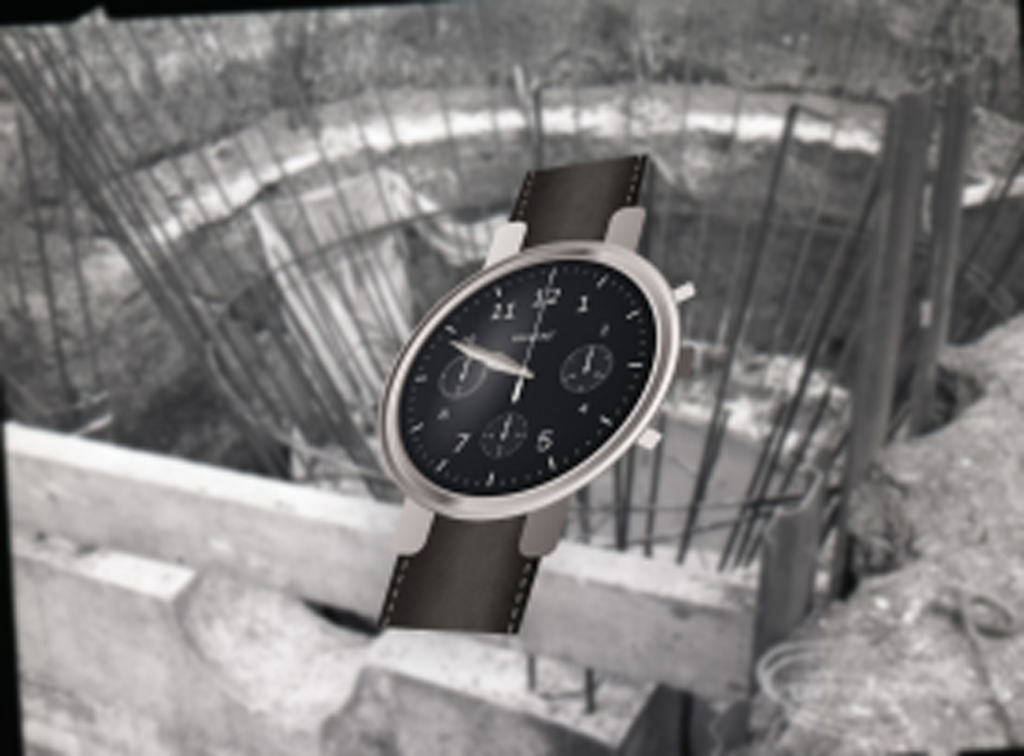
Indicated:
9:49
